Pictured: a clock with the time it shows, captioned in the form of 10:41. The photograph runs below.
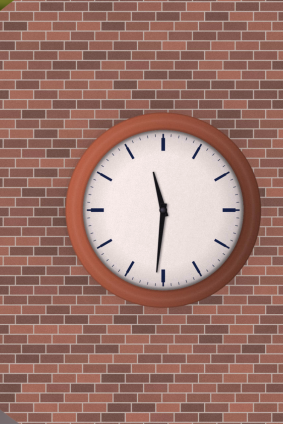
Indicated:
11:31
